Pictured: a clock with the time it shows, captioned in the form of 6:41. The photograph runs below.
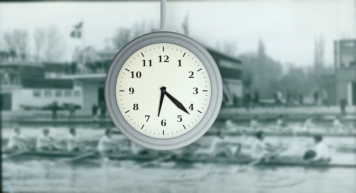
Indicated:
6:22
